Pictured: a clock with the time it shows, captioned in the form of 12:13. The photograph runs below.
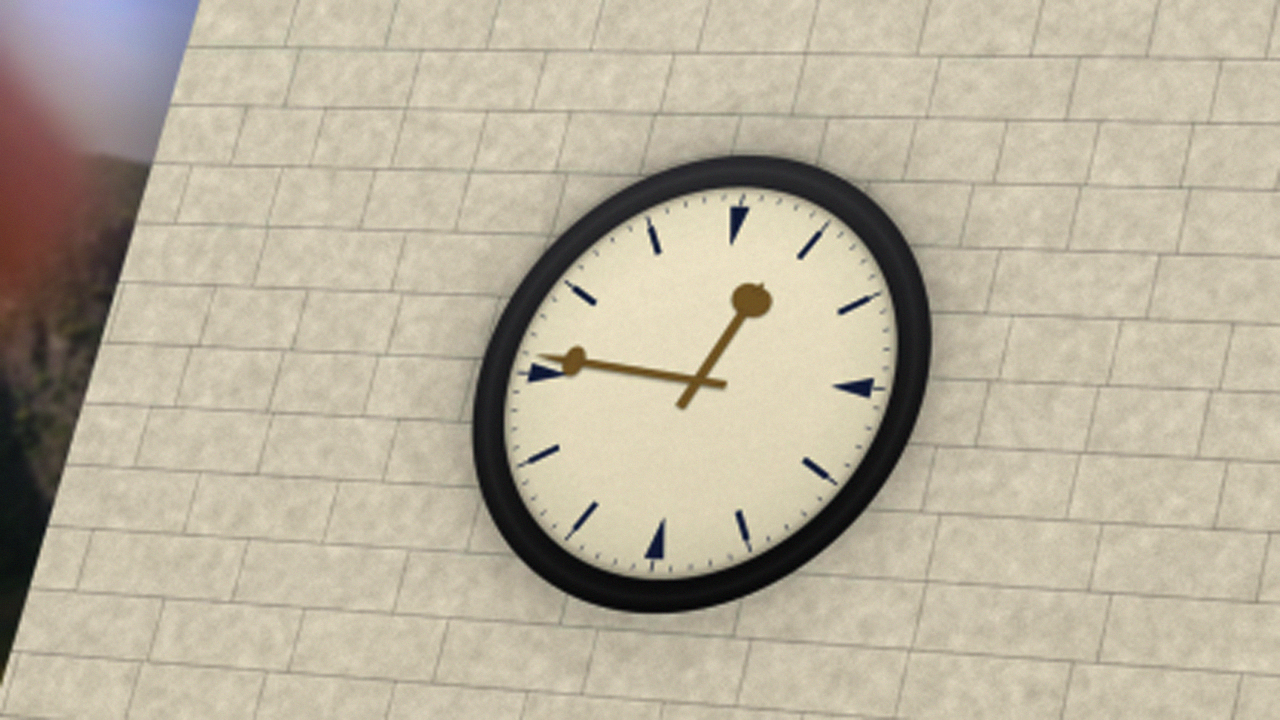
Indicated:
12:46
